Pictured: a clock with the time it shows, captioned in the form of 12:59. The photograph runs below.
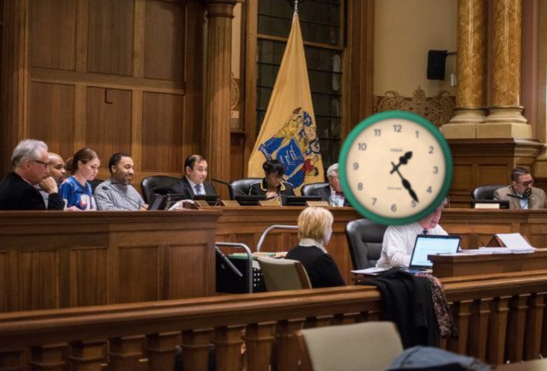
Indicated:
1:24
